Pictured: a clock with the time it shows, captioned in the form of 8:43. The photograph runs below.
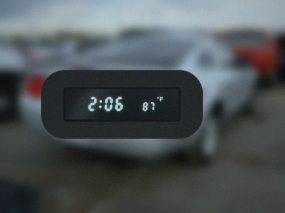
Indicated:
2:06
